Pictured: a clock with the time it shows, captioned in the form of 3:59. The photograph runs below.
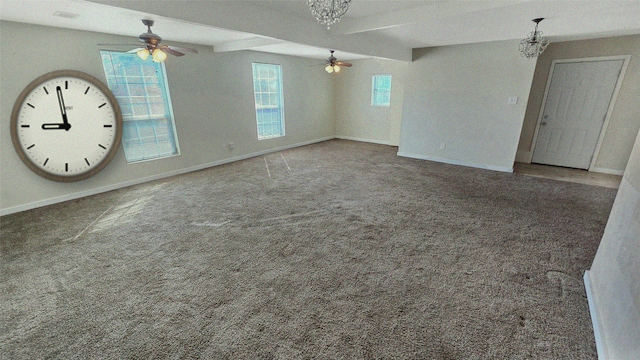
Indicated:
8:58
